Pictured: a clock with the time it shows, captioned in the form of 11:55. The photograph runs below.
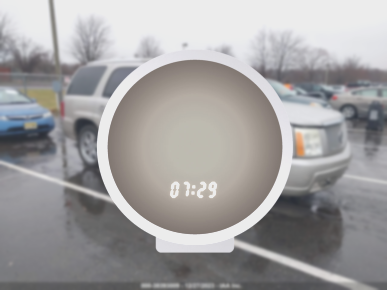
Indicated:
7:29
